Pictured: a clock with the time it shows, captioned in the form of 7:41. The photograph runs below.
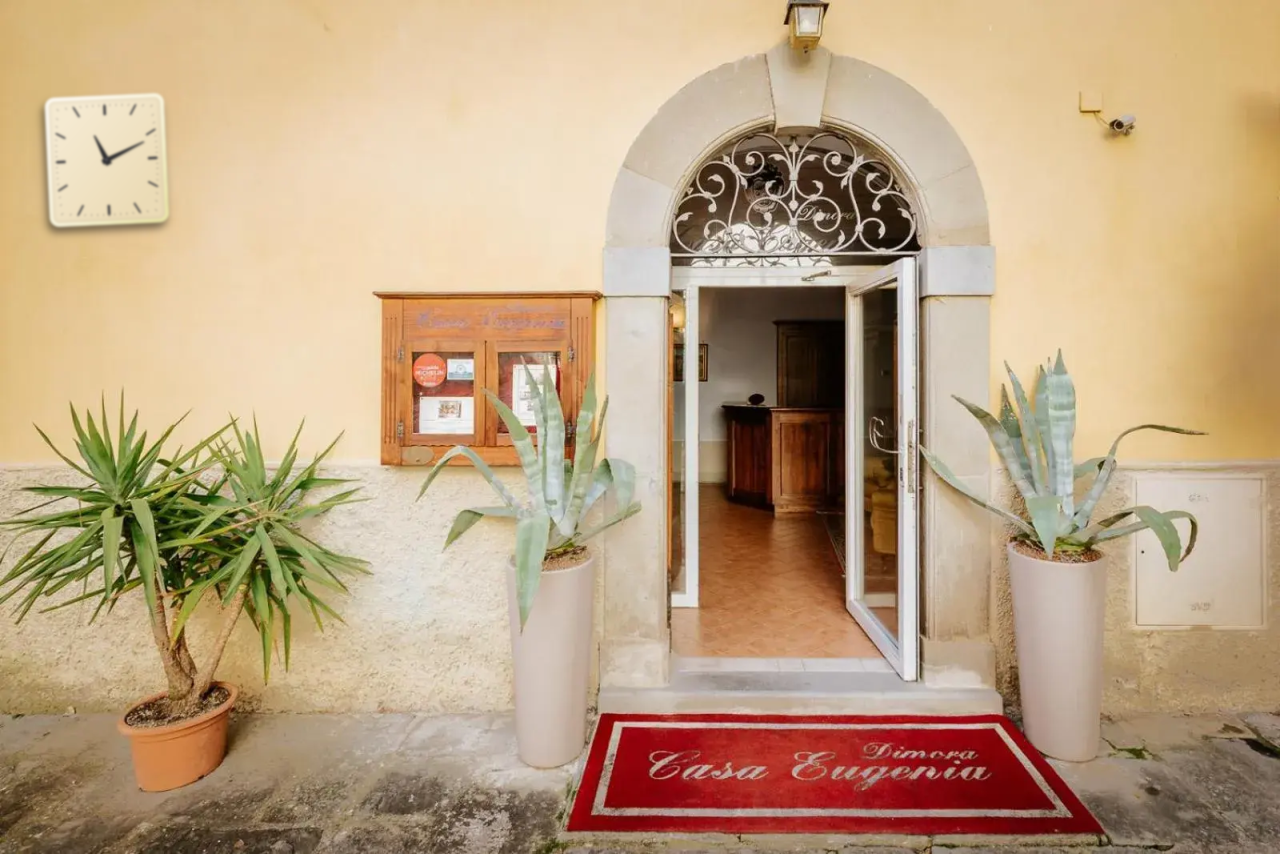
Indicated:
11:11
